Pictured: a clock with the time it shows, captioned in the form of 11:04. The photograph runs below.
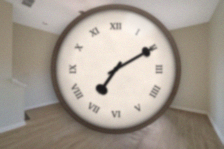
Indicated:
7:10
